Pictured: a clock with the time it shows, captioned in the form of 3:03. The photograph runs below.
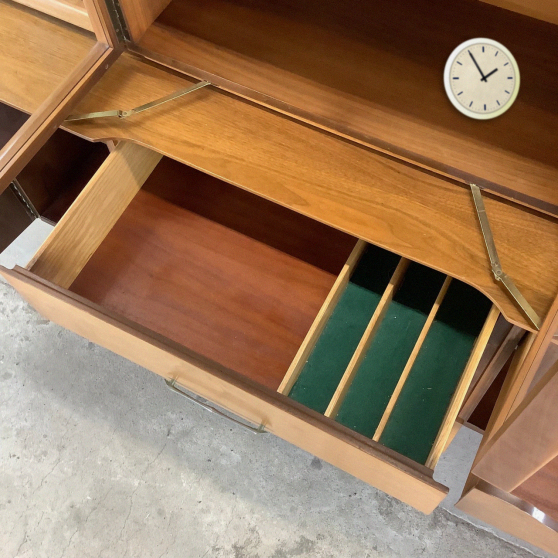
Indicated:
1:55
